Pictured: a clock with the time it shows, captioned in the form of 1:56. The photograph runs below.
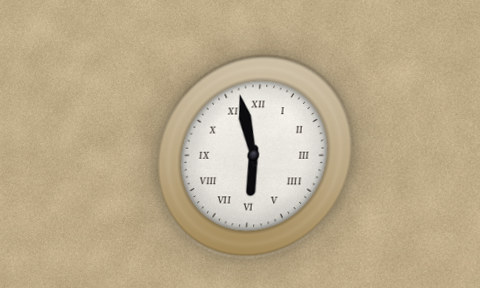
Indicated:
5:57
